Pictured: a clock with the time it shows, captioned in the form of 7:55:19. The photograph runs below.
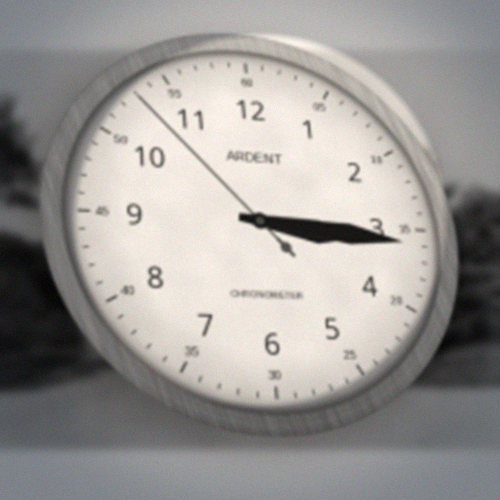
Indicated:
3:15:53
